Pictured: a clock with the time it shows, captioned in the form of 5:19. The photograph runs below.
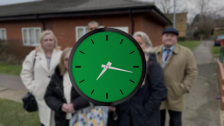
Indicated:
7:17
